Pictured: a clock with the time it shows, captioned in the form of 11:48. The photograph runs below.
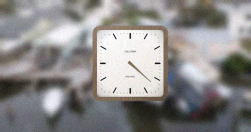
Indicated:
4:22
